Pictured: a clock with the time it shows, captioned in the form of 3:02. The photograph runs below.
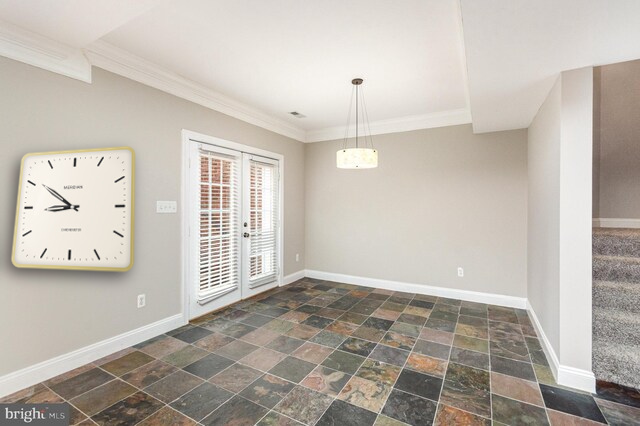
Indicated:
8:51
